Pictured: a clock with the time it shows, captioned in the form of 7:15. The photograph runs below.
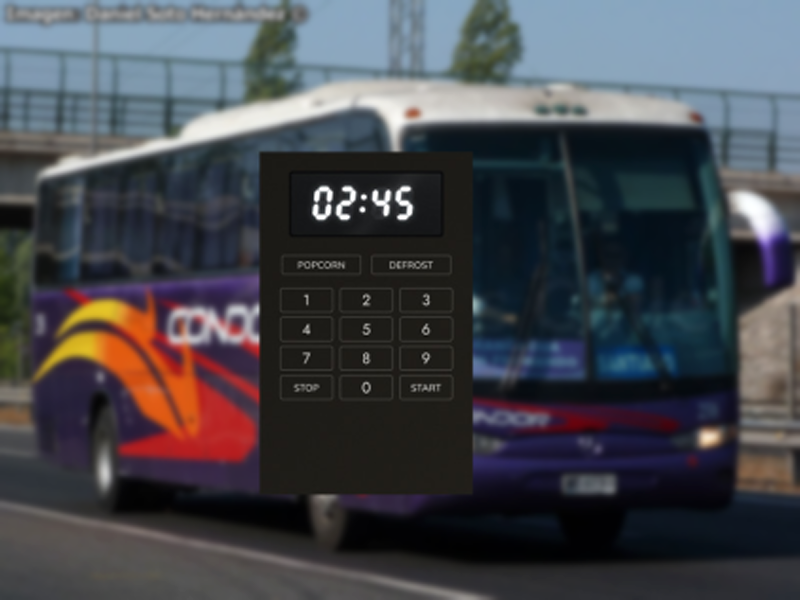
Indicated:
2:45
